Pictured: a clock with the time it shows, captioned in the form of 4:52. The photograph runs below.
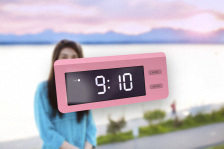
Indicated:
9:10
